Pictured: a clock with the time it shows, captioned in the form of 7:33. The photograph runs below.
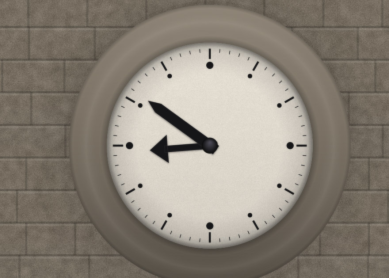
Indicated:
8:51
